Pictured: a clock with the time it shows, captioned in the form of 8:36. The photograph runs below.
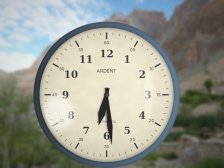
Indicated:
6:29
